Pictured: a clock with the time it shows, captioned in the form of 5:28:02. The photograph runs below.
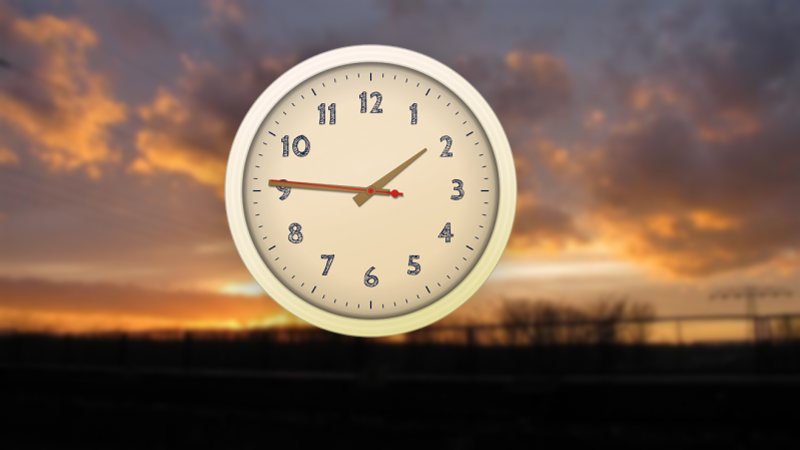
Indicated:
1:45:46
